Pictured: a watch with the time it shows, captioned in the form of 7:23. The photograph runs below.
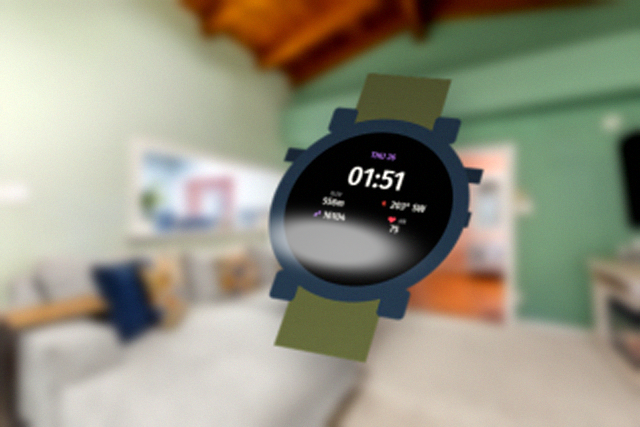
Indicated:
1:51
